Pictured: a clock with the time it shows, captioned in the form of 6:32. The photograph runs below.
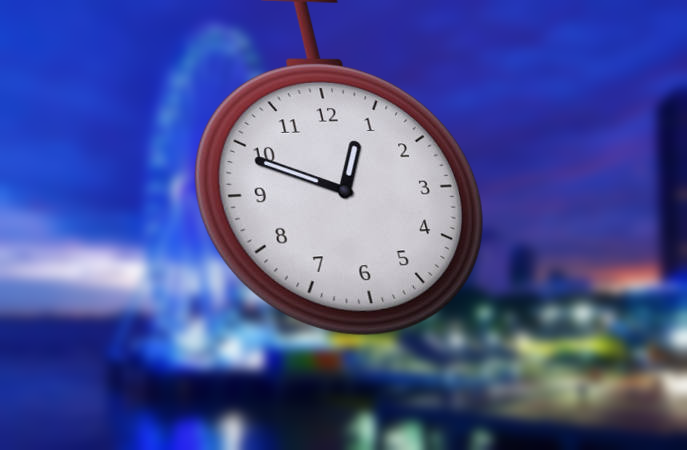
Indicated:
12:49
